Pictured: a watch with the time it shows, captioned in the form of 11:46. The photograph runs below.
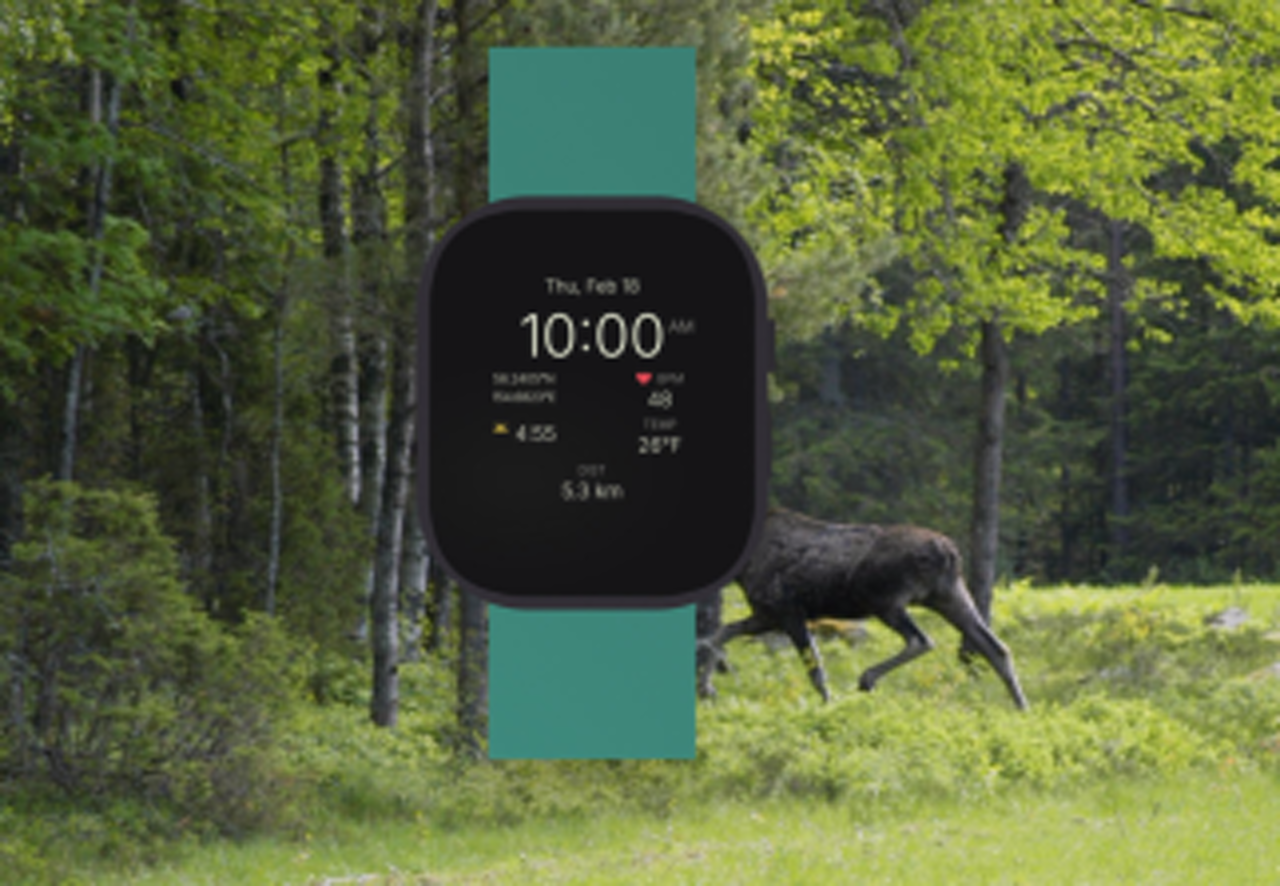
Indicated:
10:00
